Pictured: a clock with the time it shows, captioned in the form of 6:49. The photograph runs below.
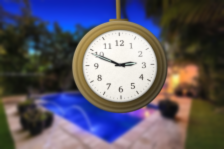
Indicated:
2:49
